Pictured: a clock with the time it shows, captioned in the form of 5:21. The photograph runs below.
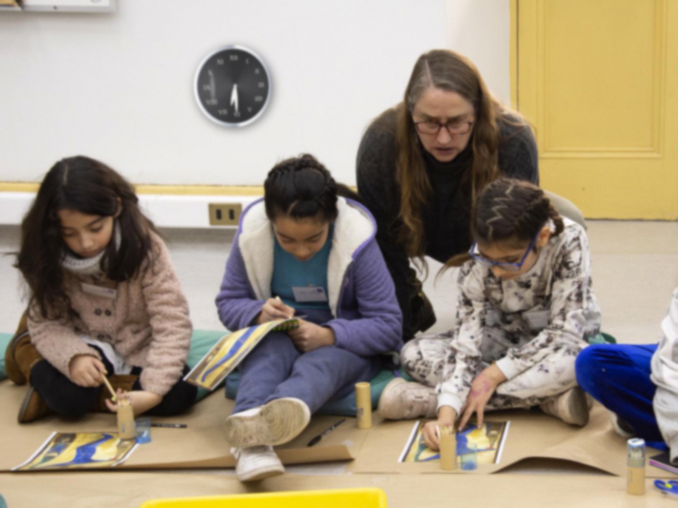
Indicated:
6:30
